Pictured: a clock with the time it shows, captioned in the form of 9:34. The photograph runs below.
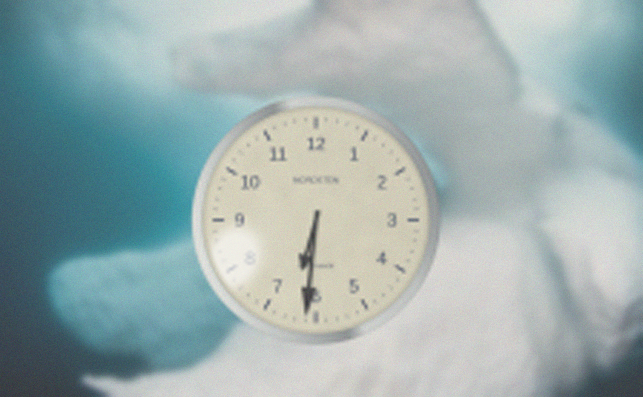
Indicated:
6:31
